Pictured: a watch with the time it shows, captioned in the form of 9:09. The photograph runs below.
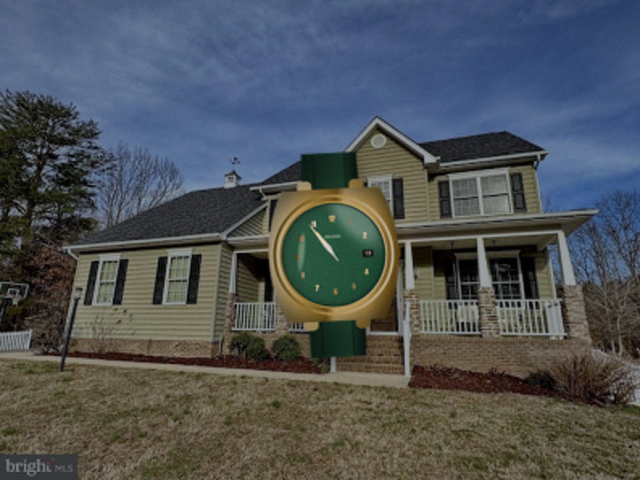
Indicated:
10:54
